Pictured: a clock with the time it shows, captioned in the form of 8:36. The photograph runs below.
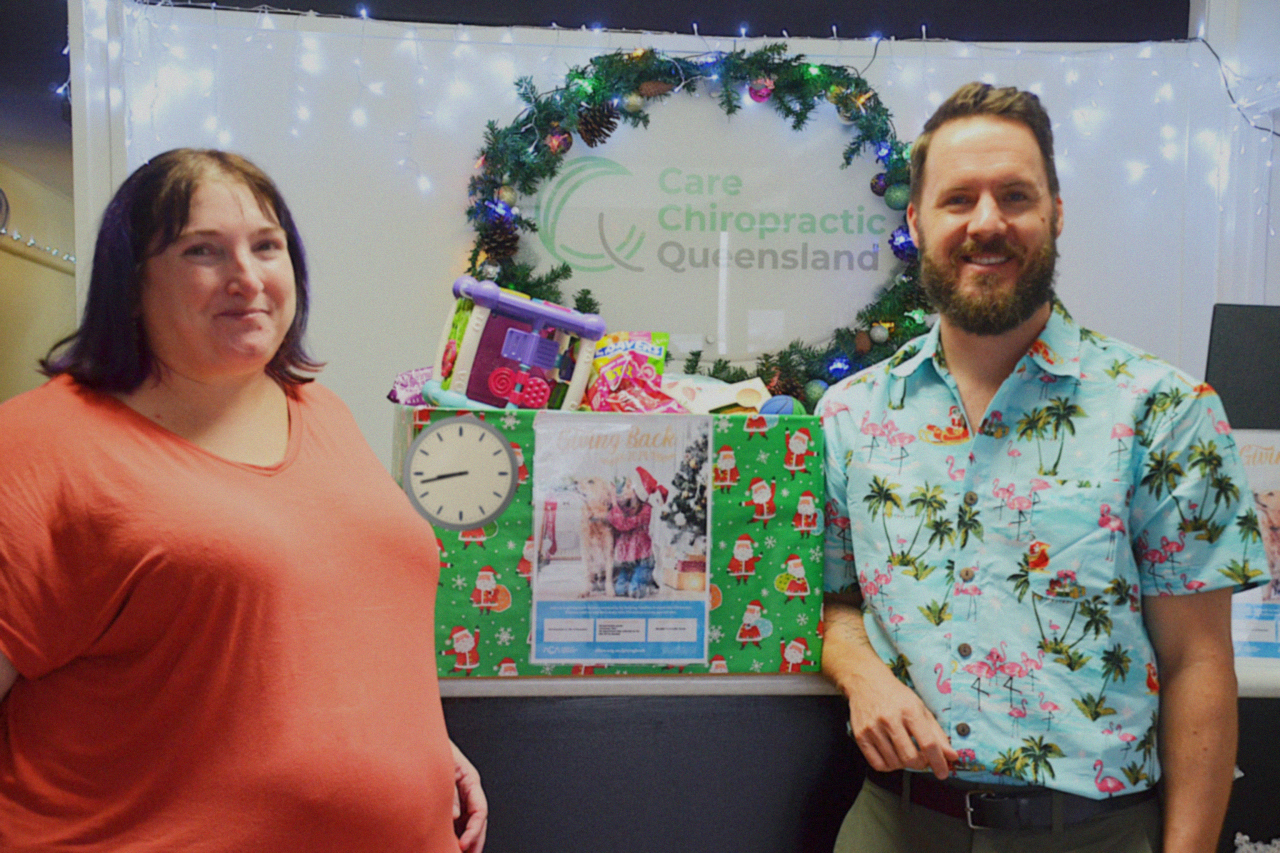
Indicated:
8:43
